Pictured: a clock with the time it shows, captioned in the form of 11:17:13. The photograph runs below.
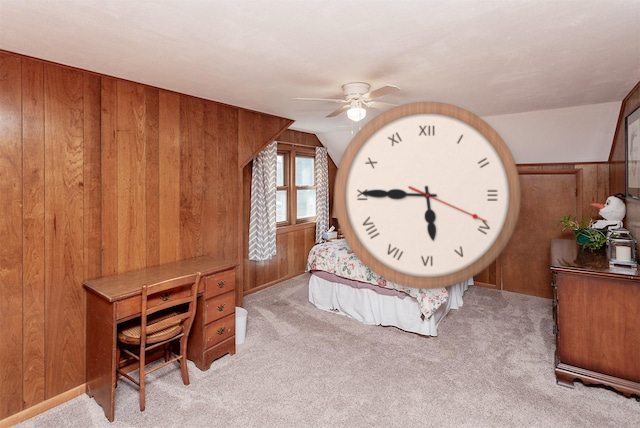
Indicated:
5:45:19
